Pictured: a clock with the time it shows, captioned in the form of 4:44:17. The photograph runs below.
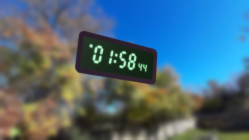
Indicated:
1:58:44
